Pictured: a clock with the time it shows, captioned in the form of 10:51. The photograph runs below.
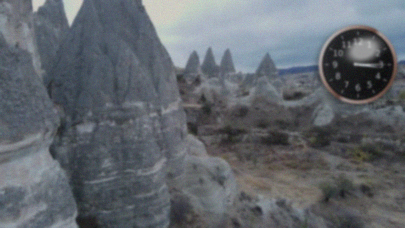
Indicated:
3:15
